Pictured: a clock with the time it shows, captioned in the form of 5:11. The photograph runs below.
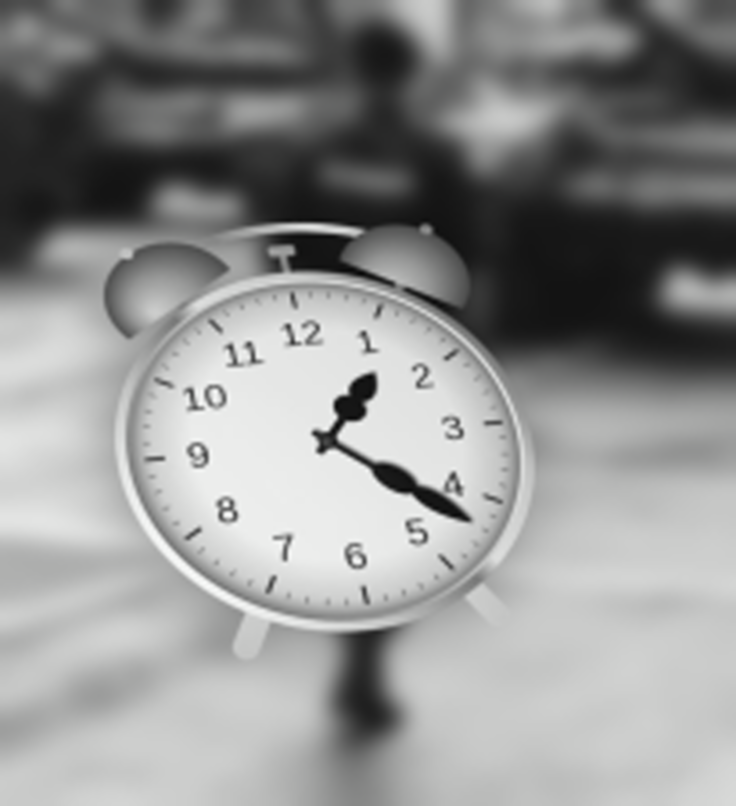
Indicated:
1:22
